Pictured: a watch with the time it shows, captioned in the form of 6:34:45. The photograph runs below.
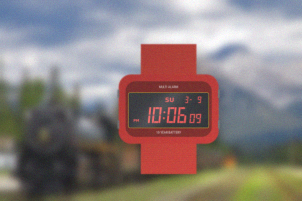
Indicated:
10:06:09
